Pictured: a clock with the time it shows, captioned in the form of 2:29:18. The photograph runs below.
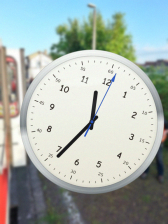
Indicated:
11:34:01
